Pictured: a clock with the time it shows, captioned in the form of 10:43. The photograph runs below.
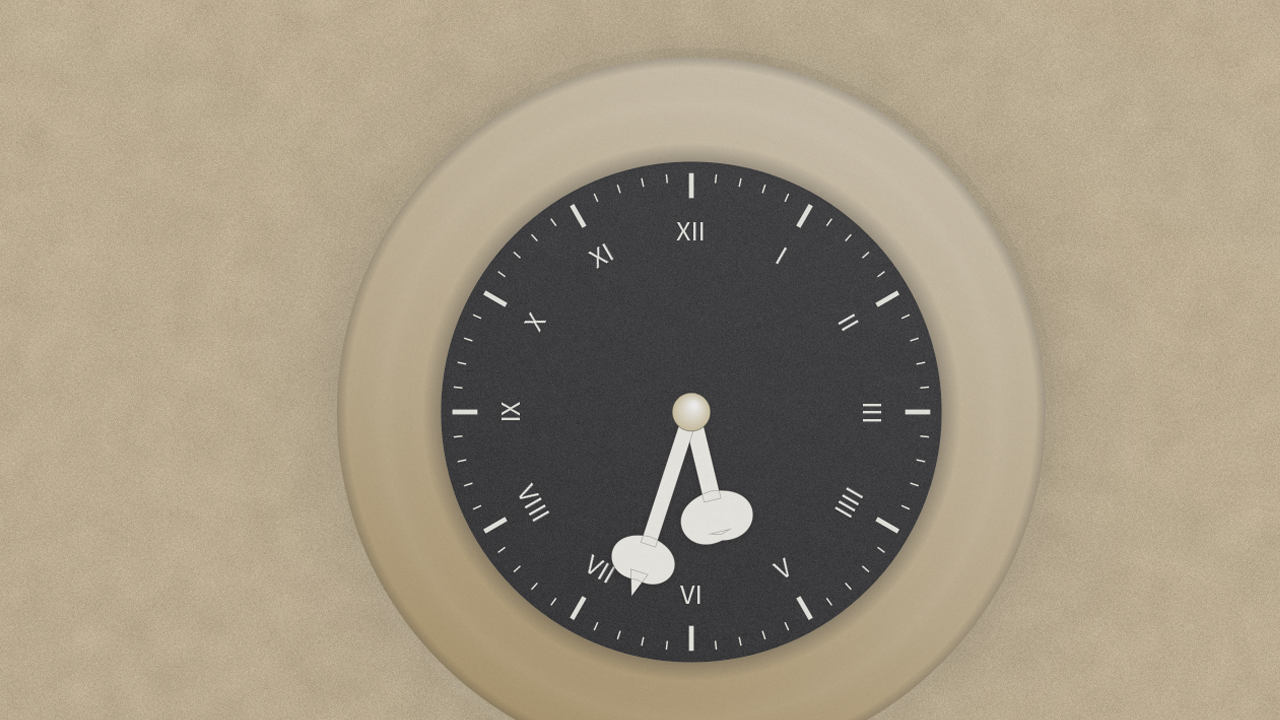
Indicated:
5:33
